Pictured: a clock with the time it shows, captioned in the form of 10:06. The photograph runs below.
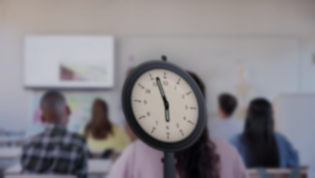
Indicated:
5:57
